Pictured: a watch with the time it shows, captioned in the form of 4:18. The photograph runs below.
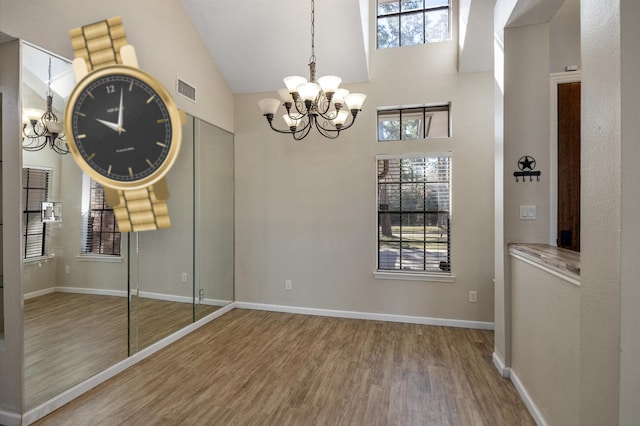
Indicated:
10:03
